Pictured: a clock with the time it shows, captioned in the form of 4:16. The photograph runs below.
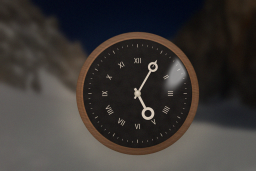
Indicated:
5:05
